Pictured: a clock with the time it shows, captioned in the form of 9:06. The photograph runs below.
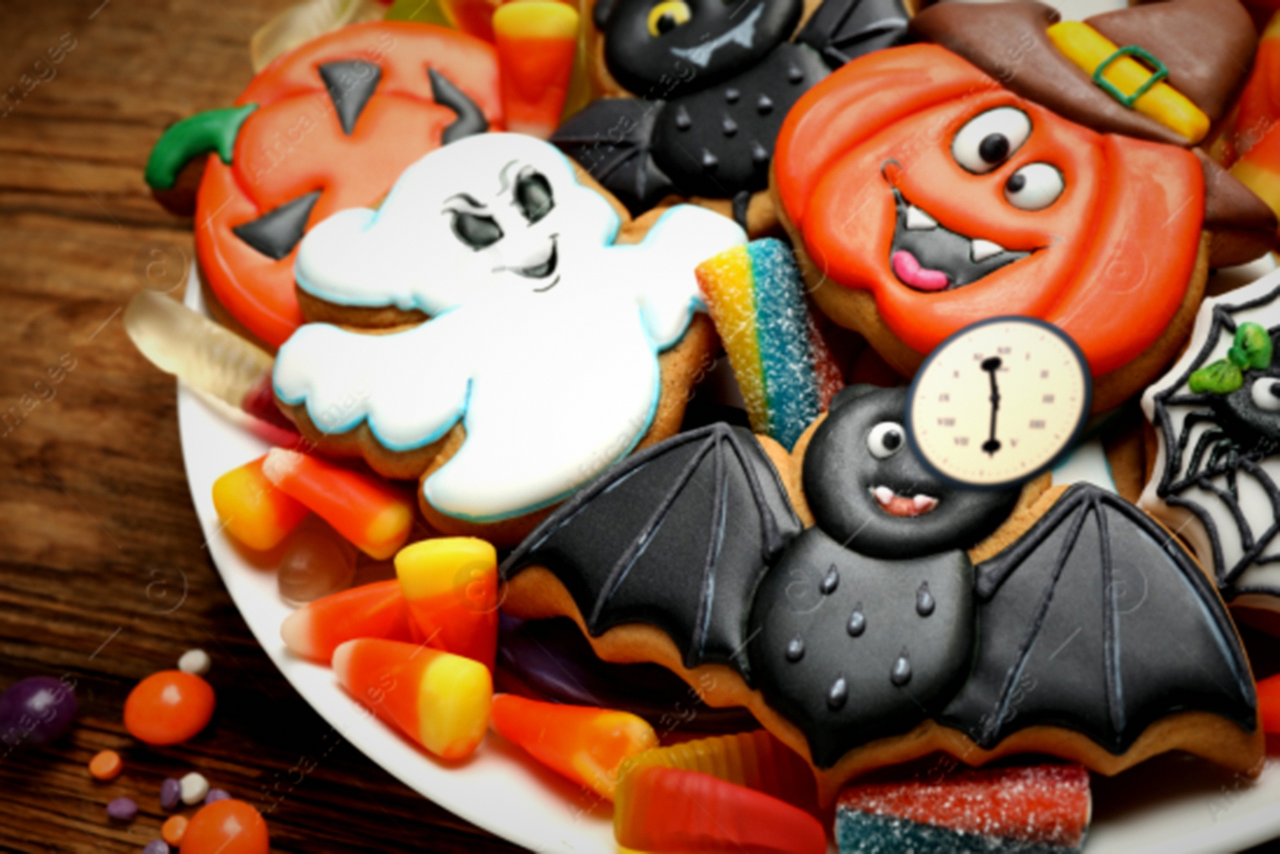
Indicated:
11:29
